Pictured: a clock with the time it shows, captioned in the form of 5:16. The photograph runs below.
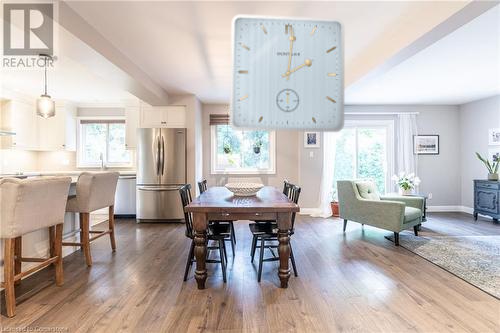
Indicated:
2:01
